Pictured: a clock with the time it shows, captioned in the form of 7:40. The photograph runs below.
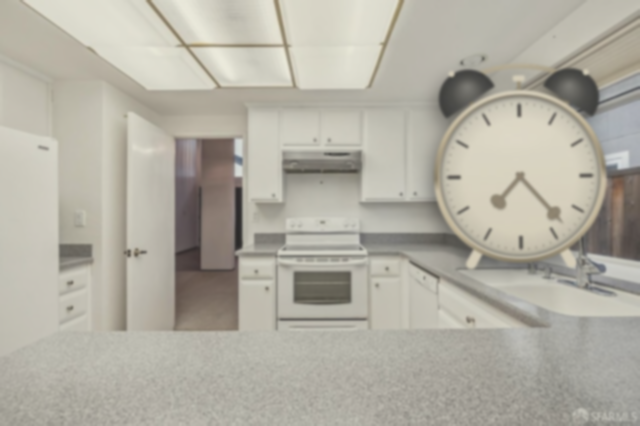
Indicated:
7:23
